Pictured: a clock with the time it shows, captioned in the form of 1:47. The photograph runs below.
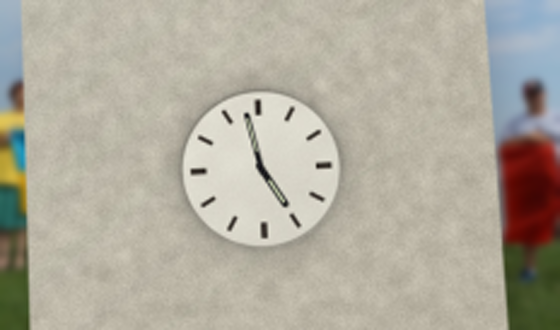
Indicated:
4:58
